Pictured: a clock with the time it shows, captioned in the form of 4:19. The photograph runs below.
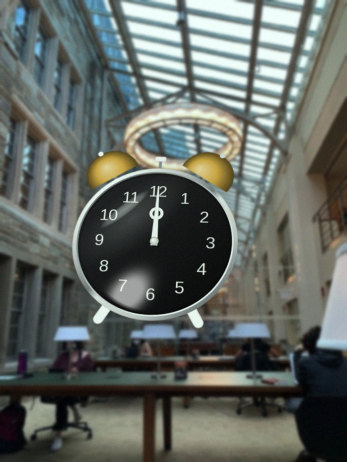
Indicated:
12:00
